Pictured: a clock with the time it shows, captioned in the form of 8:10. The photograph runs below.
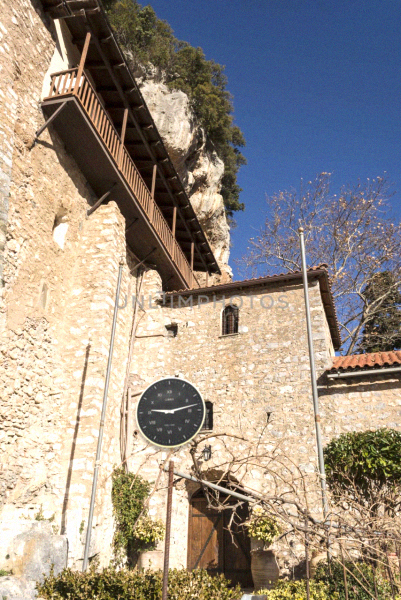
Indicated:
9:13
